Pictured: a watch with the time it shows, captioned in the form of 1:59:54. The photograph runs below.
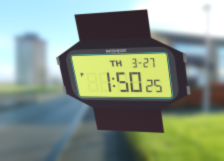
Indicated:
1:50:25
